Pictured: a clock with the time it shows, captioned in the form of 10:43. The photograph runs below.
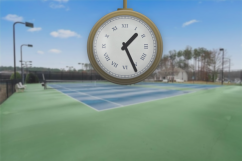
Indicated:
1:26
